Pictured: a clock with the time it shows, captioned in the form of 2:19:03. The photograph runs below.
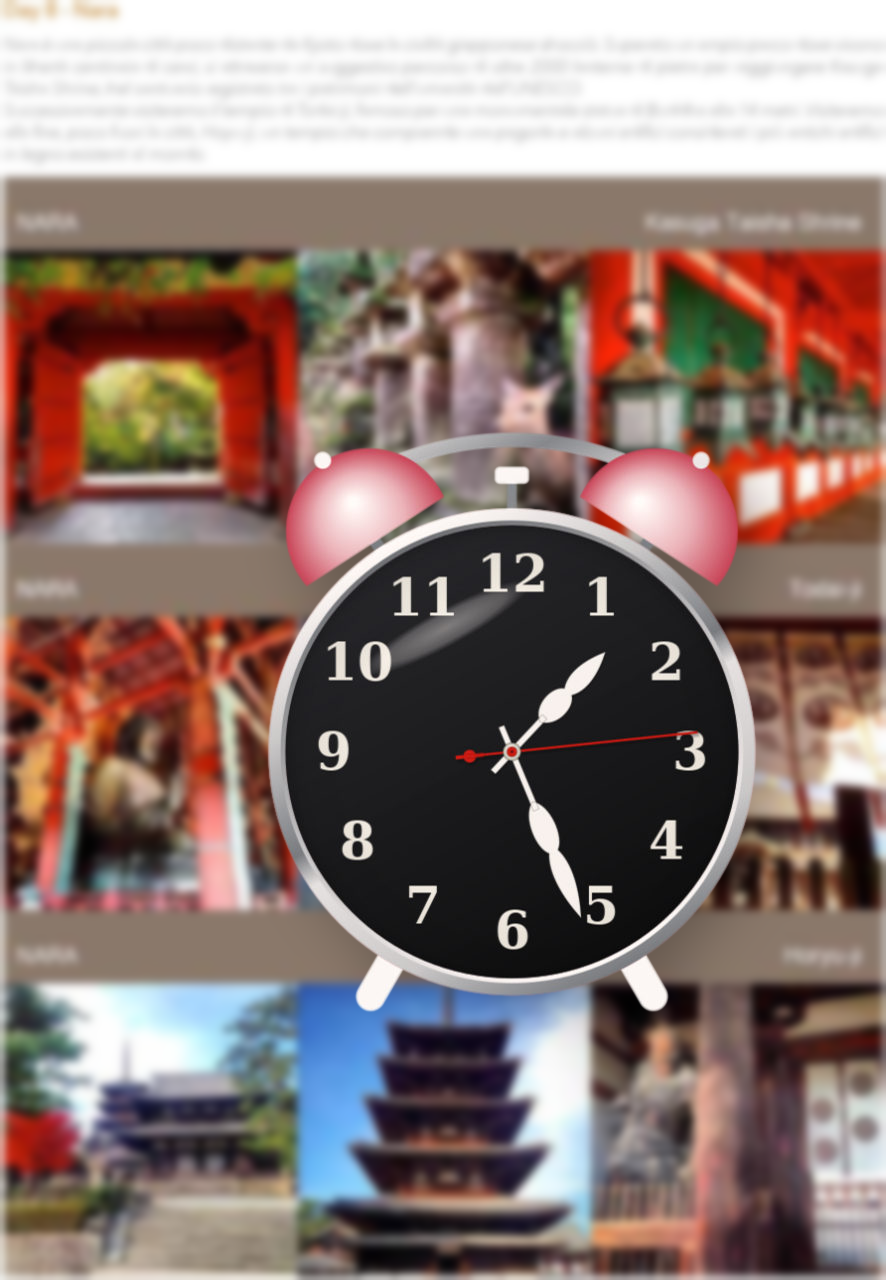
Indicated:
1:26:14
